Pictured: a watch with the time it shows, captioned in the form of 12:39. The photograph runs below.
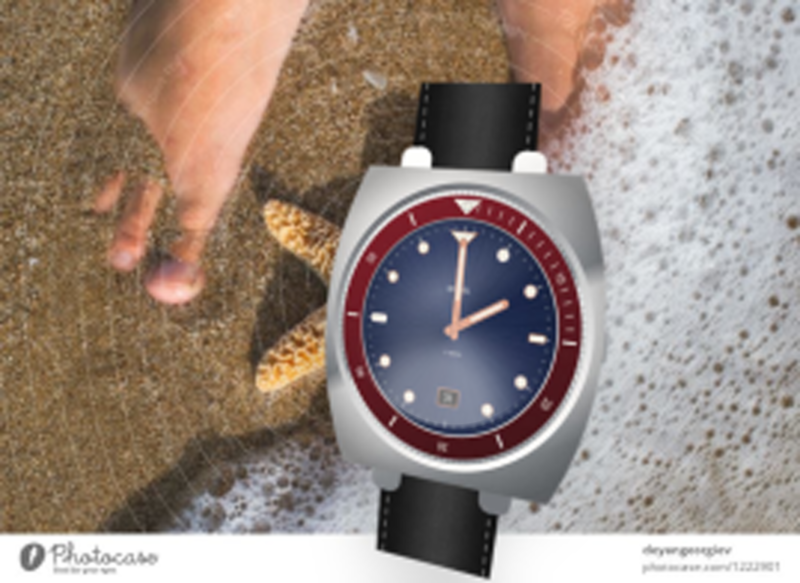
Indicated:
2:00
